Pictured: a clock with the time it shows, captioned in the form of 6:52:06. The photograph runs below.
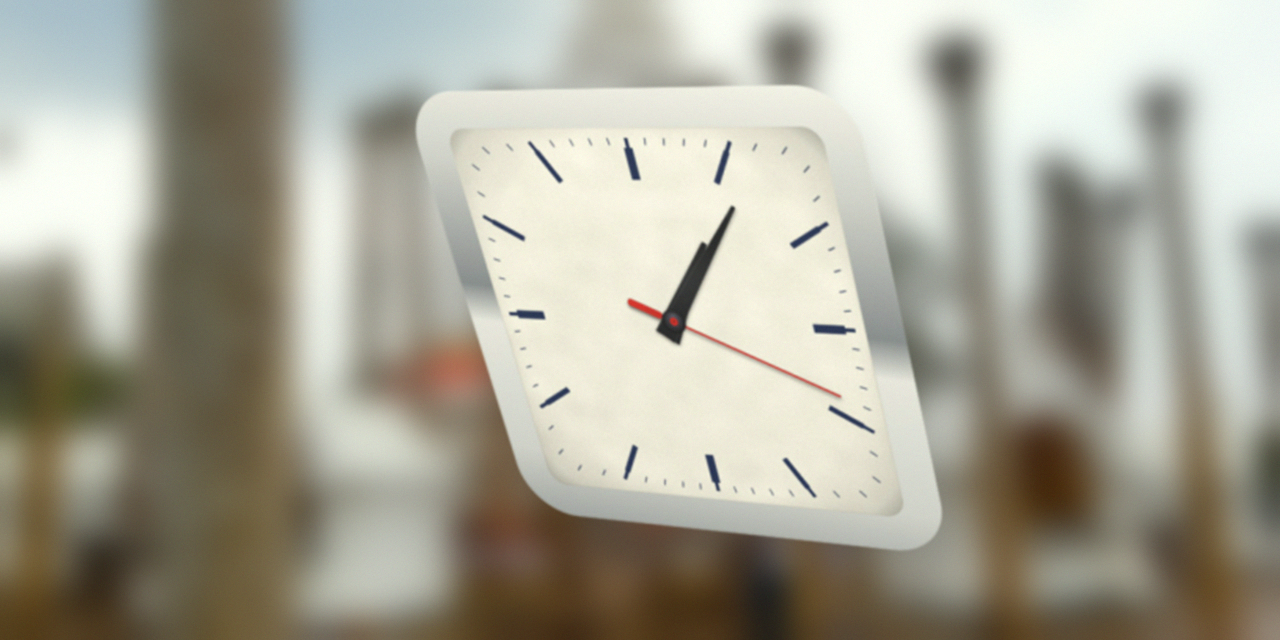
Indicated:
1:06:19
